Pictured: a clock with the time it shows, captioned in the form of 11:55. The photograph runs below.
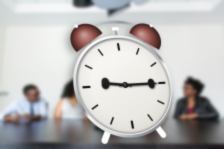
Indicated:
9:15
